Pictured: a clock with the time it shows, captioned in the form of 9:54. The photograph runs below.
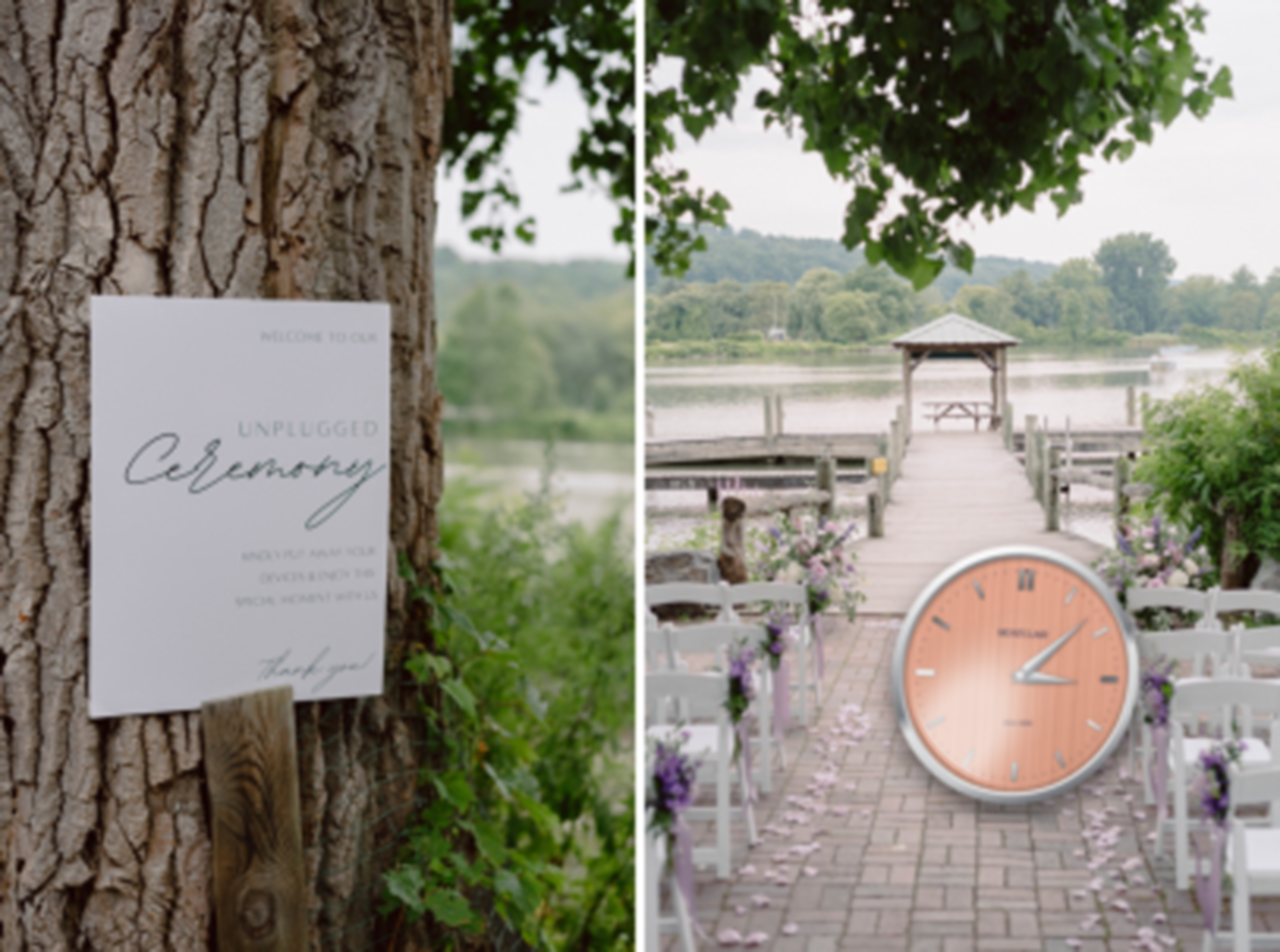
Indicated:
3:08
